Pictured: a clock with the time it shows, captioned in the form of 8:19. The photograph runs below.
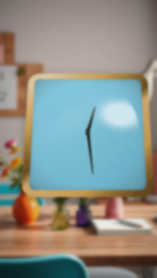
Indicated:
12:29
